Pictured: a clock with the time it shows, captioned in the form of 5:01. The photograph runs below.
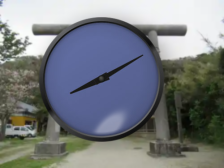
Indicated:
8:10
